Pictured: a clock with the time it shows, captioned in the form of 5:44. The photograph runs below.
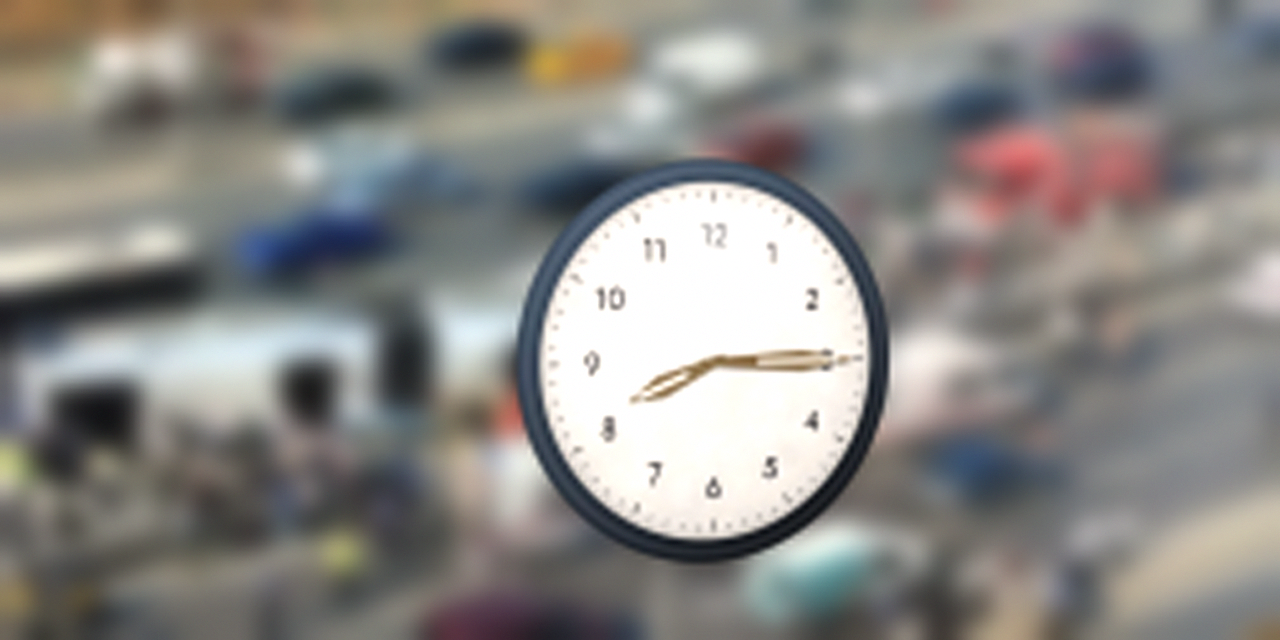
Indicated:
8:15
